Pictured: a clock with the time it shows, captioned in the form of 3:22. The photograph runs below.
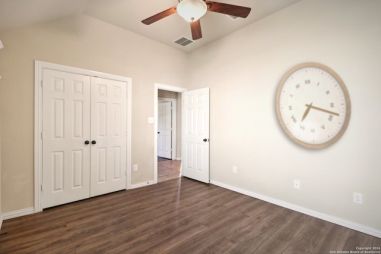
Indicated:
7:18
